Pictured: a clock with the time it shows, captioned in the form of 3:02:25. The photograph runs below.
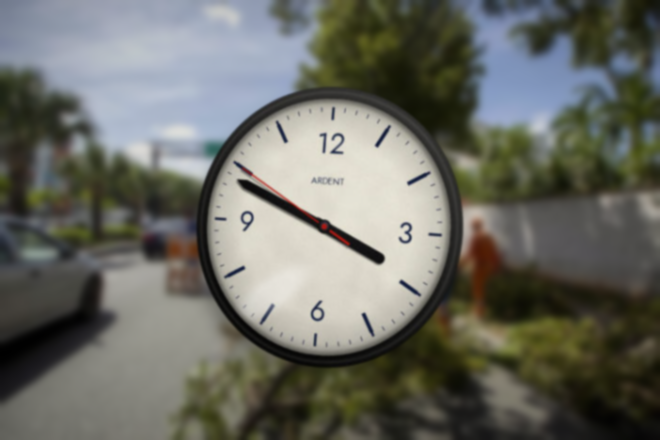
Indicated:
3:48:50
